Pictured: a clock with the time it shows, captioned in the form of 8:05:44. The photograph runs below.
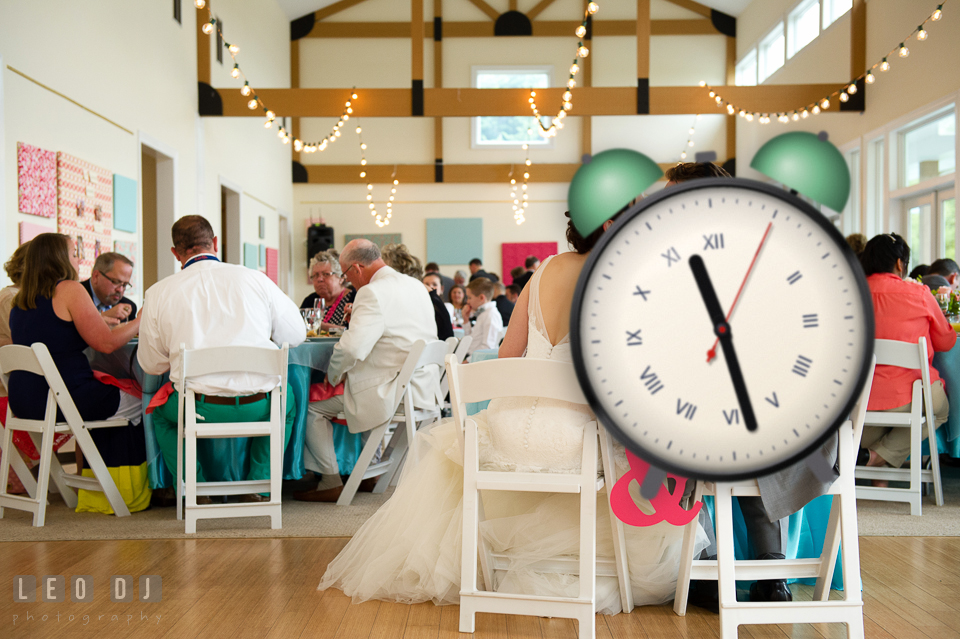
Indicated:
11:28:05
